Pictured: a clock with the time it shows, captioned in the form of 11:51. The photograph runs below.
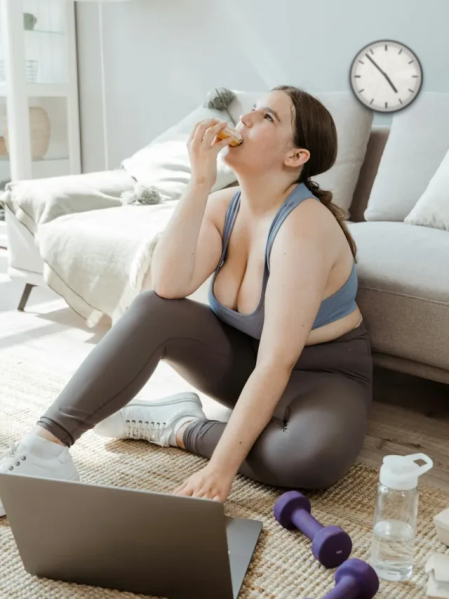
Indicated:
4:53
